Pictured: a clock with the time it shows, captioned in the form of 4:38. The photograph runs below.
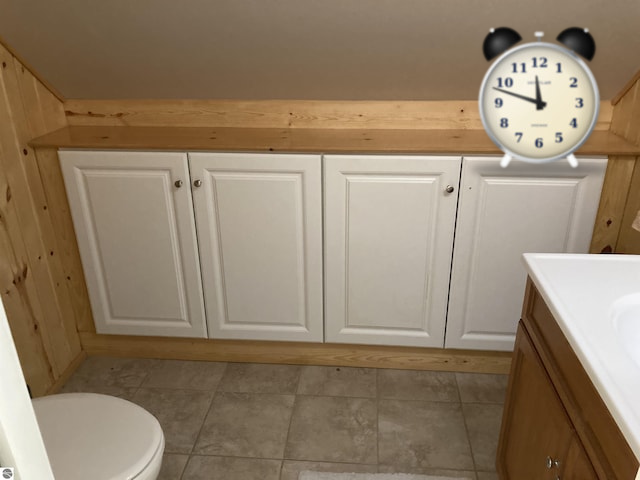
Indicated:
11:48
